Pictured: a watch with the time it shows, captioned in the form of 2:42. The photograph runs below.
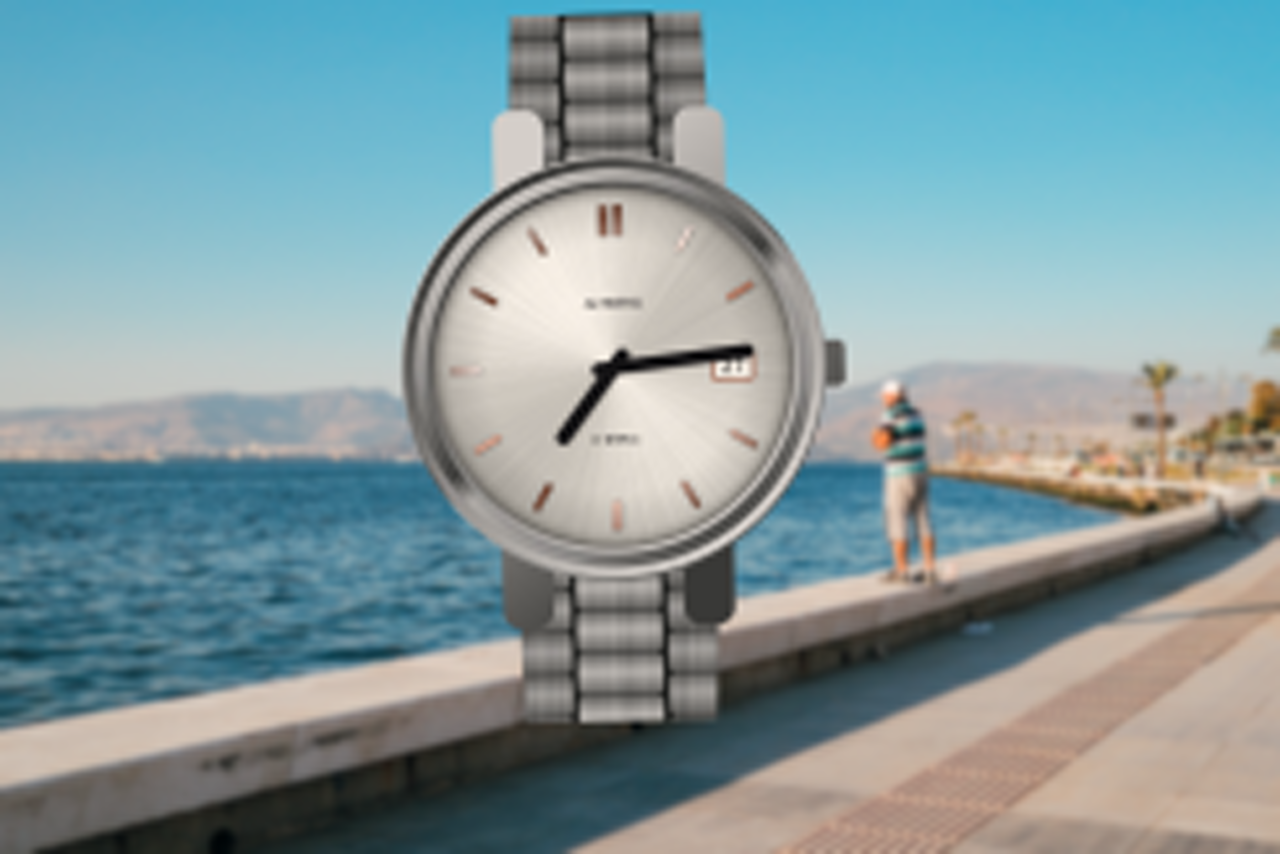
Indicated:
7:14
